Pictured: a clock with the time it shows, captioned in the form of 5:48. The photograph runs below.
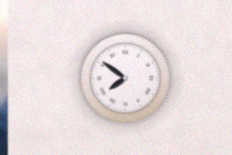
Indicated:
7:51
